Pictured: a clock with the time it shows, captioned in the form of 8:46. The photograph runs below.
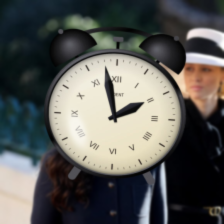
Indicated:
1:58
